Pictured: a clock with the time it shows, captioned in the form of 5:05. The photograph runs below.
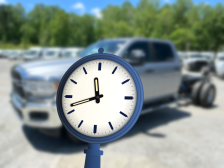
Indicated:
11:42
